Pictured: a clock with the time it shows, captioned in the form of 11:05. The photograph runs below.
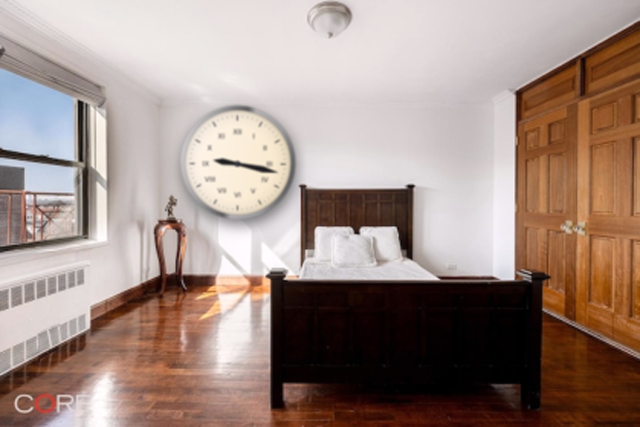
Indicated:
9:17
